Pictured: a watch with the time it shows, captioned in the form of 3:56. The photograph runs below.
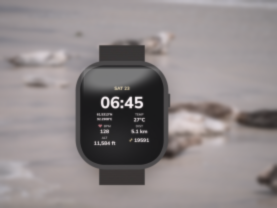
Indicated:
6:45
